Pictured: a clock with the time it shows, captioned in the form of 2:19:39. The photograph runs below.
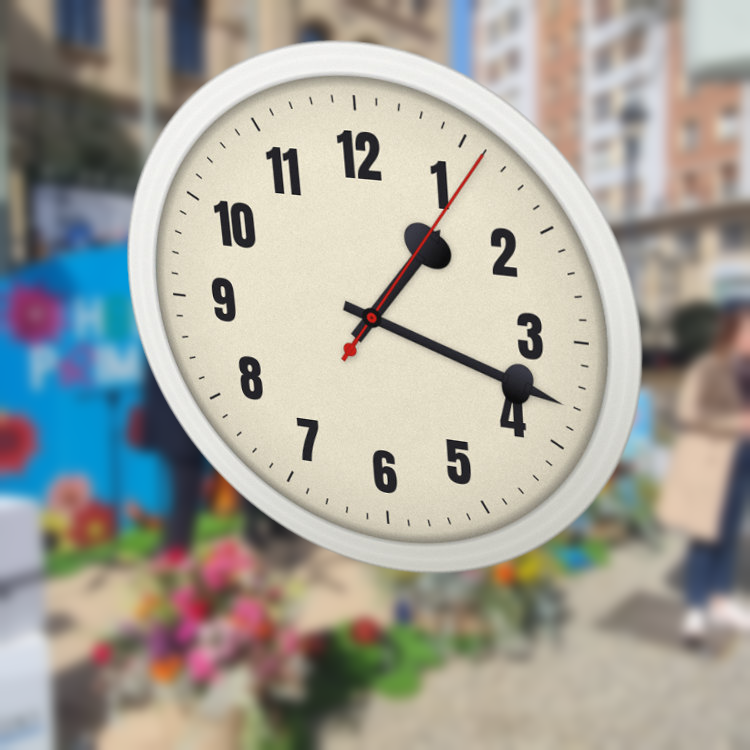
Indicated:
1:18:06
